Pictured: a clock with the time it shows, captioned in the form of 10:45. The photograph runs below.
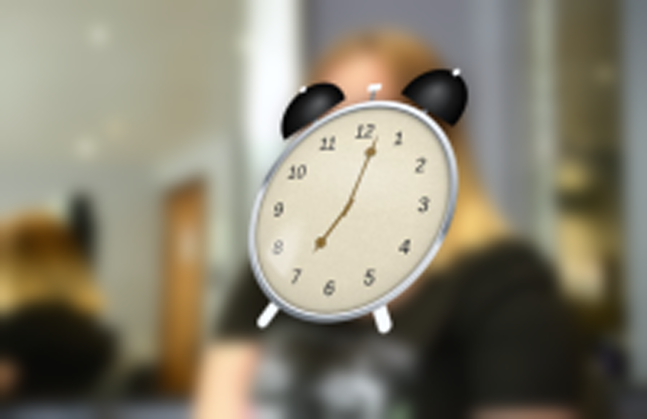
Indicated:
7:02
